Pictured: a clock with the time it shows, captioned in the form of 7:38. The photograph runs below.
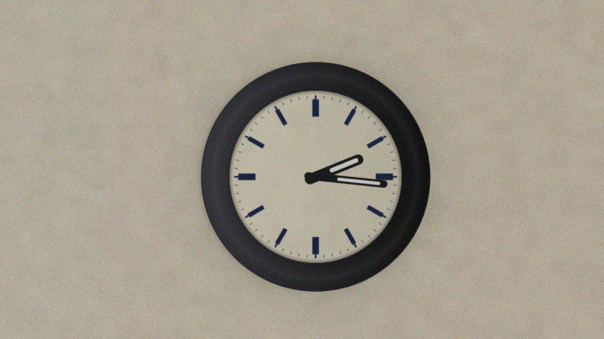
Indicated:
2:16
